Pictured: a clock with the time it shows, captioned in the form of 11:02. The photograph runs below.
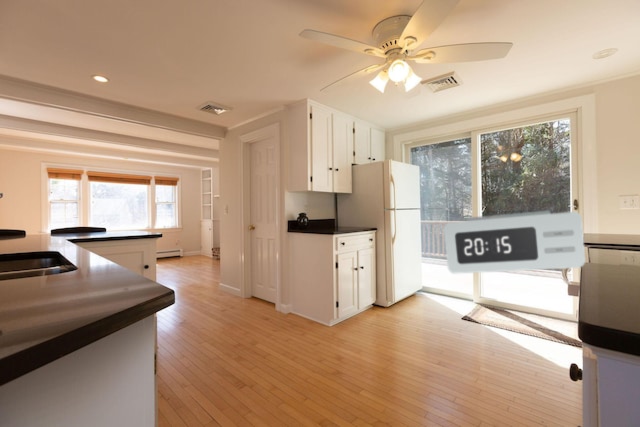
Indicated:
20:15
